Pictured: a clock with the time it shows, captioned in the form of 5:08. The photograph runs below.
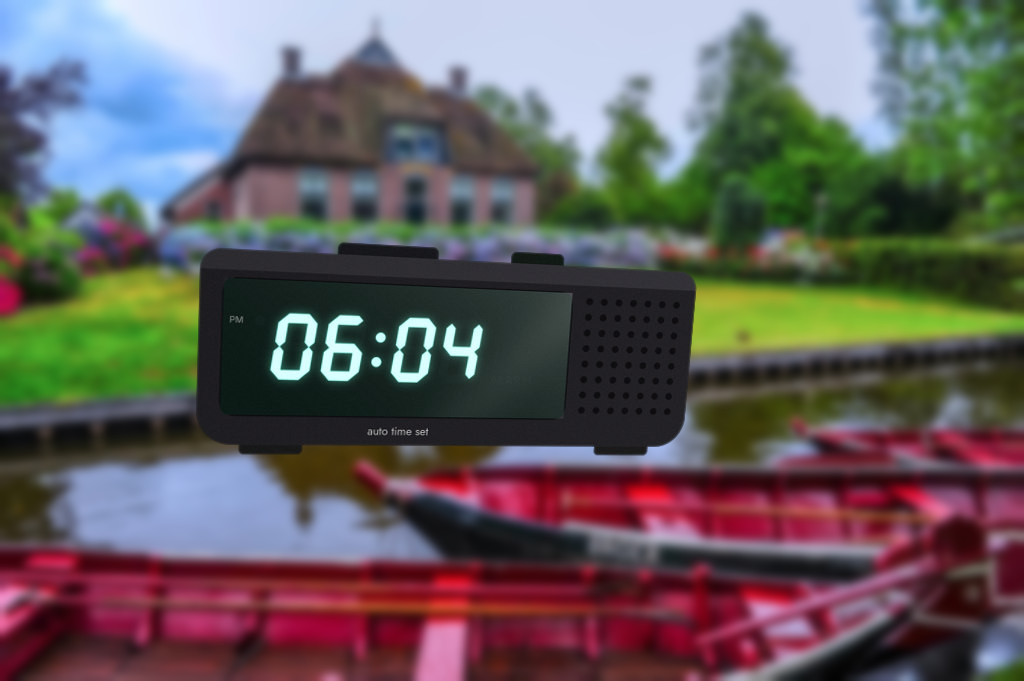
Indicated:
6:04
